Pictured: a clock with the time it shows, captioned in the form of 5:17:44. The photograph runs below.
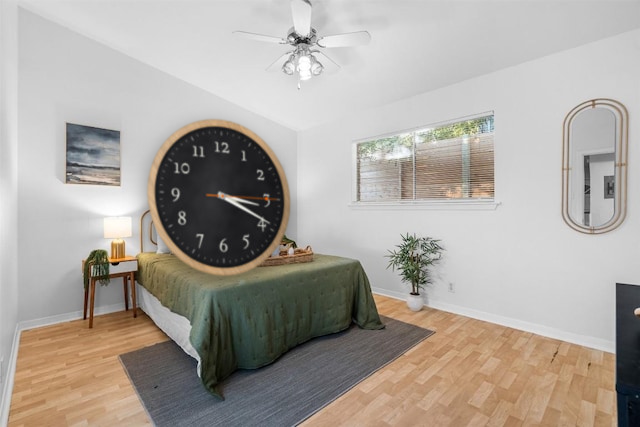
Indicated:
3:19:15
